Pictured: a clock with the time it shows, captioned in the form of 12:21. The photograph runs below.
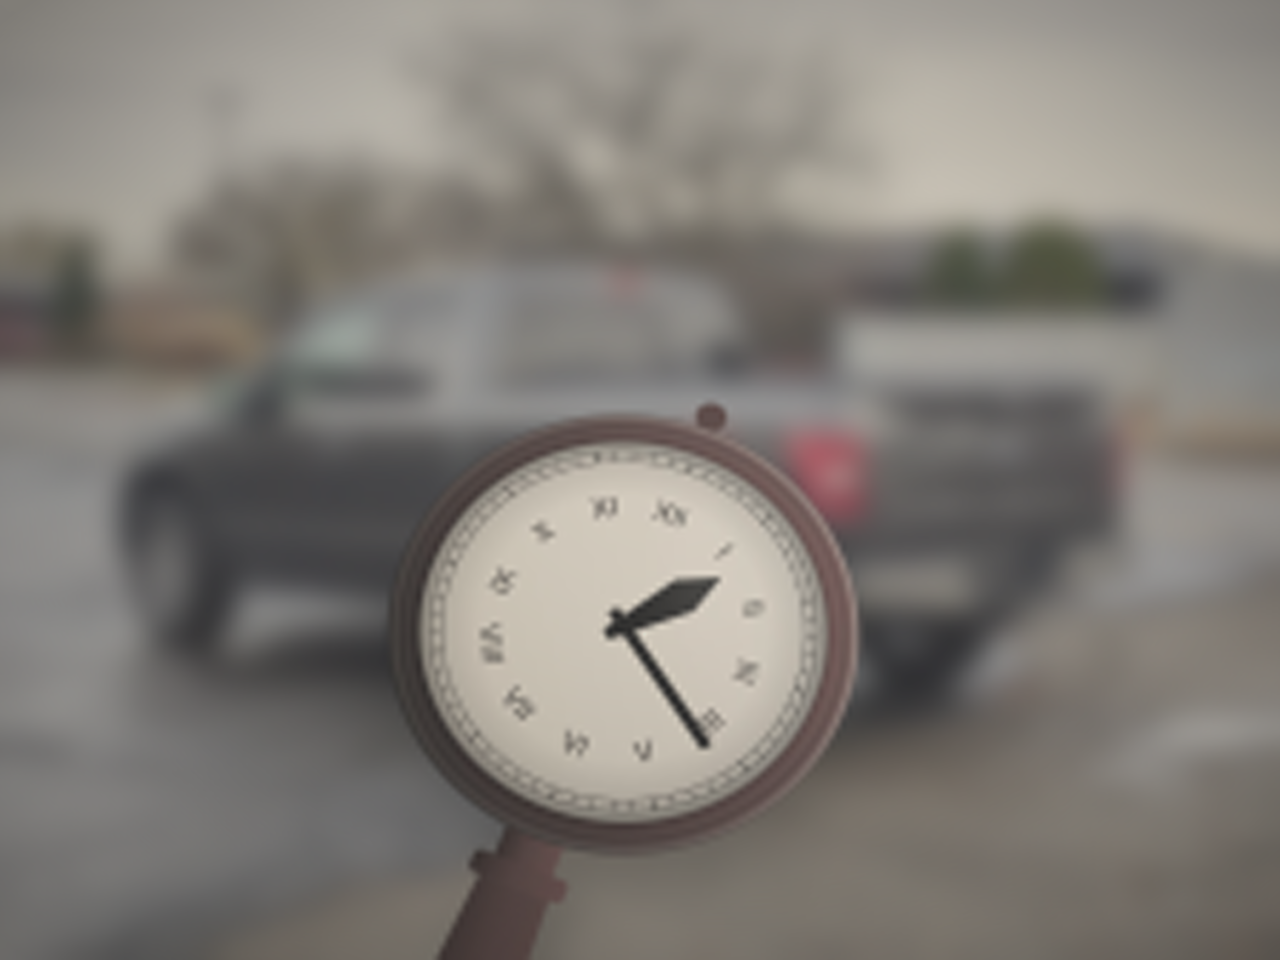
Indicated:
1:21
